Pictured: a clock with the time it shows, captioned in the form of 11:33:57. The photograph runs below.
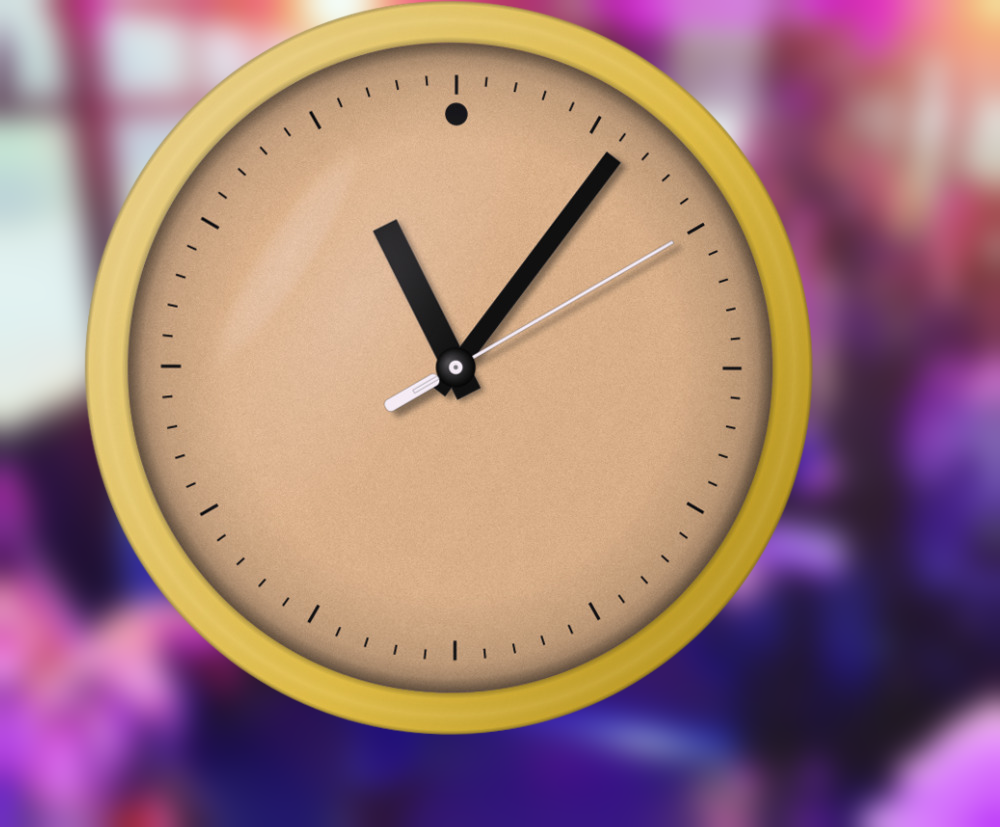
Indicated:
11:06:10
